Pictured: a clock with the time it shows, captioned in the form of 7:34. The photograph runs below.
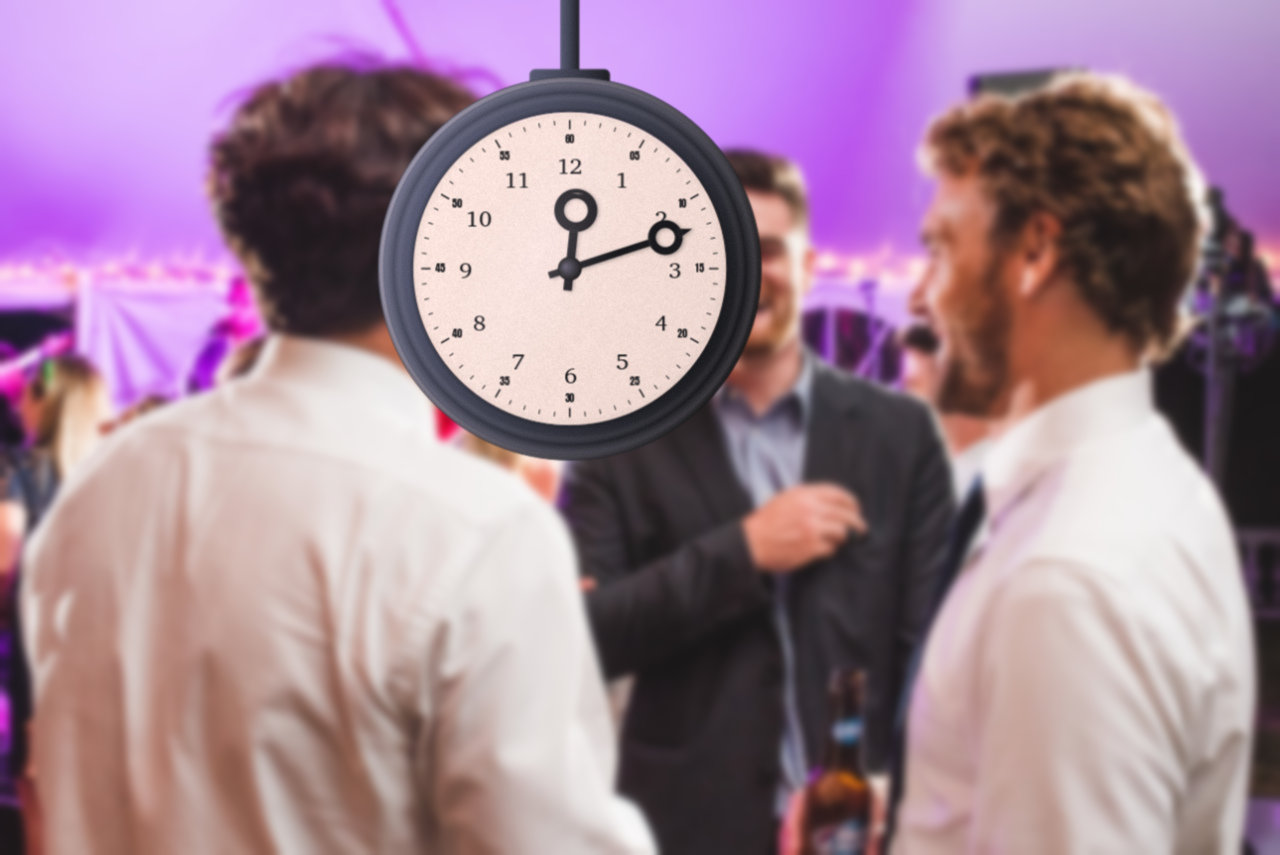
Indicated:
12:12
